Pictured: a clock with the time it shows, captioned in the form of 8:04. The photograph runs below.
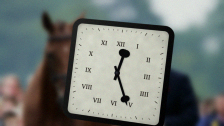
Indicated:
12:26
